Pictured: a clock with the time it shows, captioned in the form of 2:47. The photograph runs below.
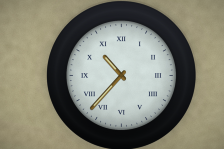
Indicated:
10:37
